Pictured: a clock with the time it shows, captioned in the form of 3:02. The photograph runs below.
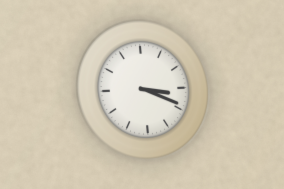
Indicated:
3:19
